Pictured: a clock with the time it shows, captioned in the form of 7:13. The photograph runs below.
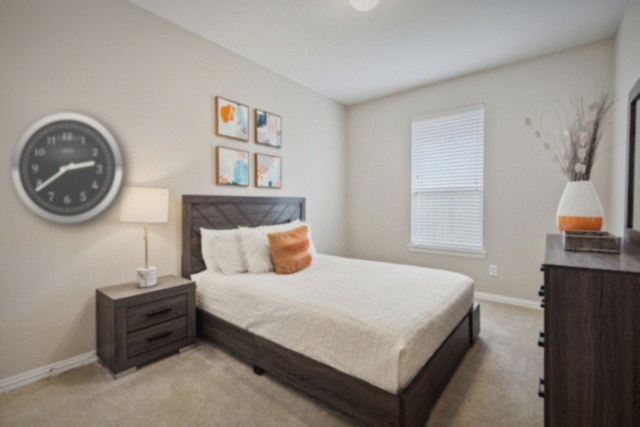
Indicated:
2:39
